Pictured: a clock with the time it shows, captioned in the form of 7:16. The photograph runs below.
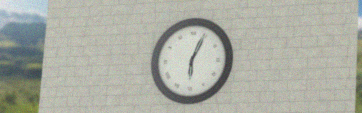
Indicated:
6:04
